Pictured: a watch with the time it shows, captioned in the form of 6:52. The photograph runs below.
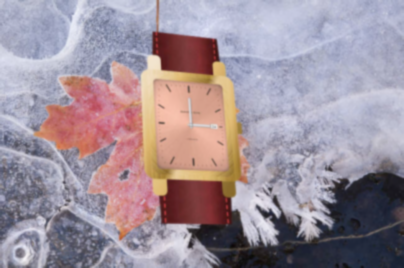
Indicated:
3:00
